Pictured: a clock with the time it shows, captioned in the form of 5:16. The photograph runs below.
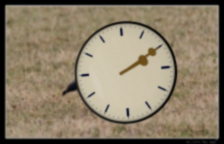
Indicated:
2:10
